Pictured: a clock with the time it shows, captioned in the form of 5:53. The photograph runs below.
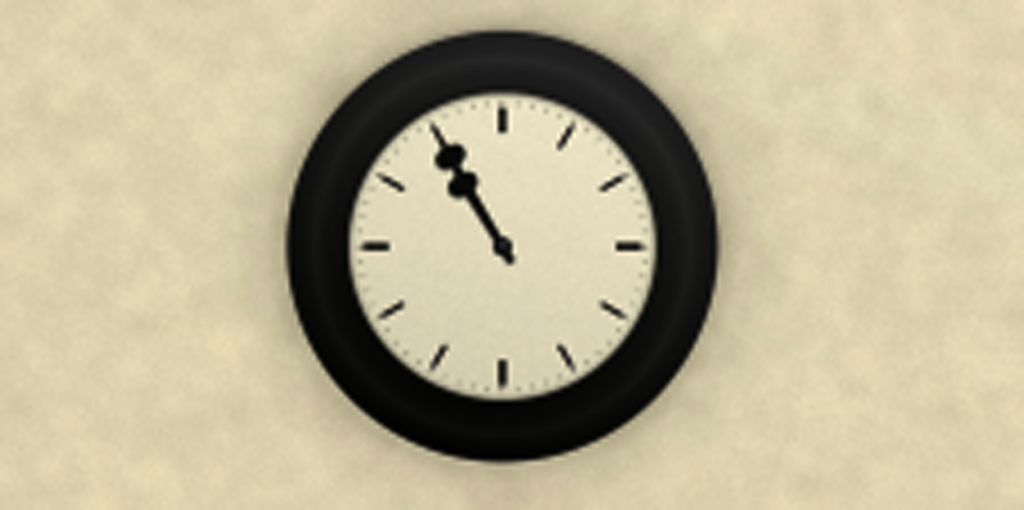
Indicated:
10:55
